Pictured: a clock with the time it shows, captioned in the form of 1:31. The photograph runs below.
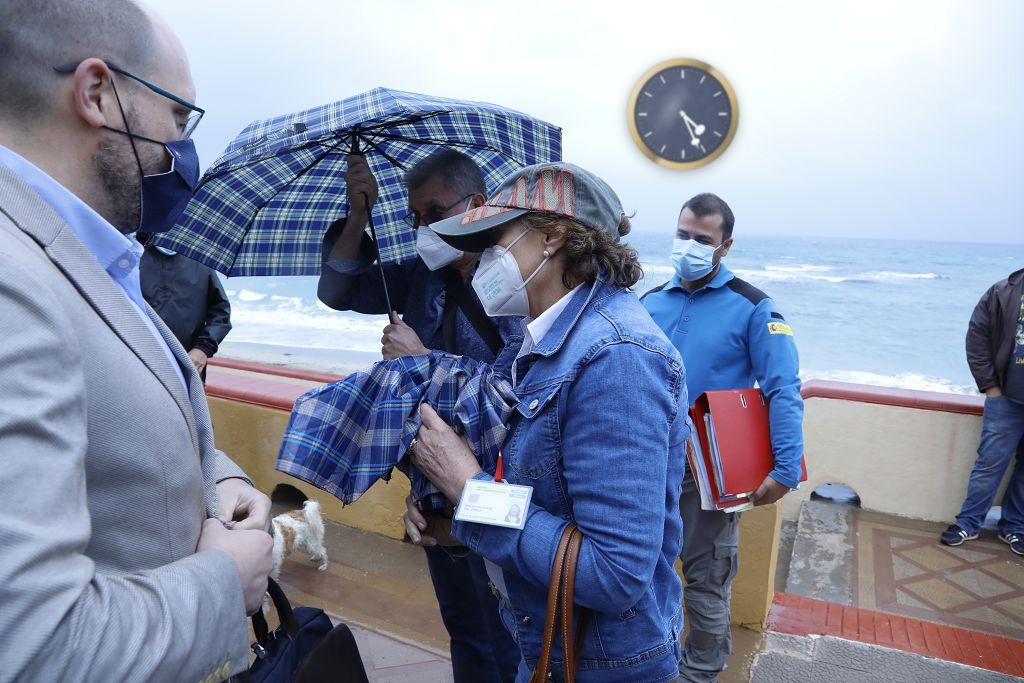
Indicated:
4:26
